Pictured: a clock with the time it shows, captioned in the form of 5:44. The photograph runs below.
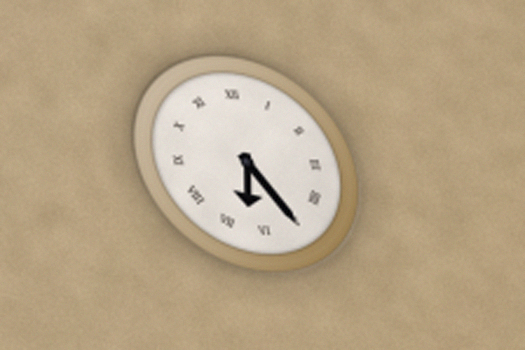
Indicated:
6:25
